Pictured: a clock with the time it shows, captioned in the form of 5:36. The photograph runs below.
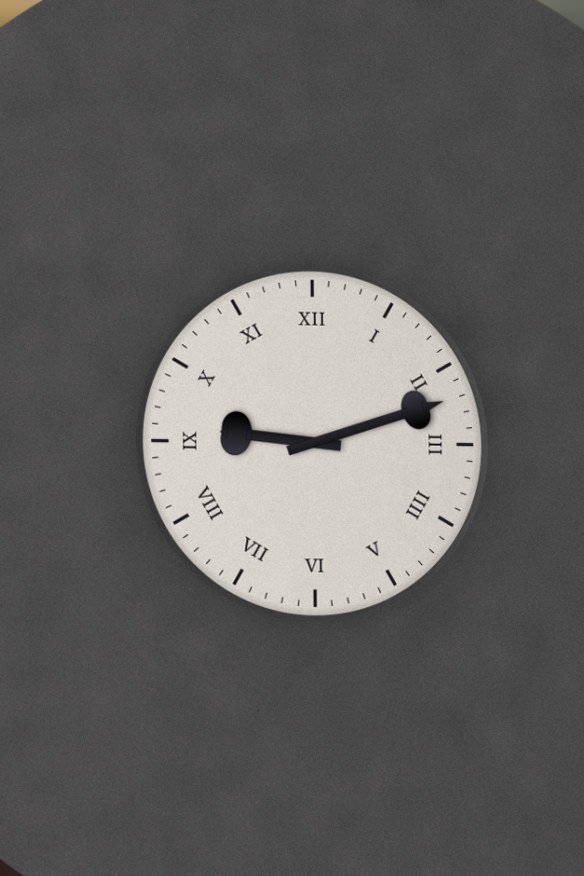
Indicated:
9:12
